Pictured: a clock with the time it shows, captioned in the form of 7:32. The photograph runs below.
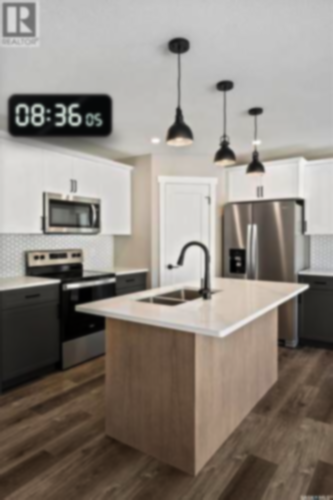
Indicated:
8:36
